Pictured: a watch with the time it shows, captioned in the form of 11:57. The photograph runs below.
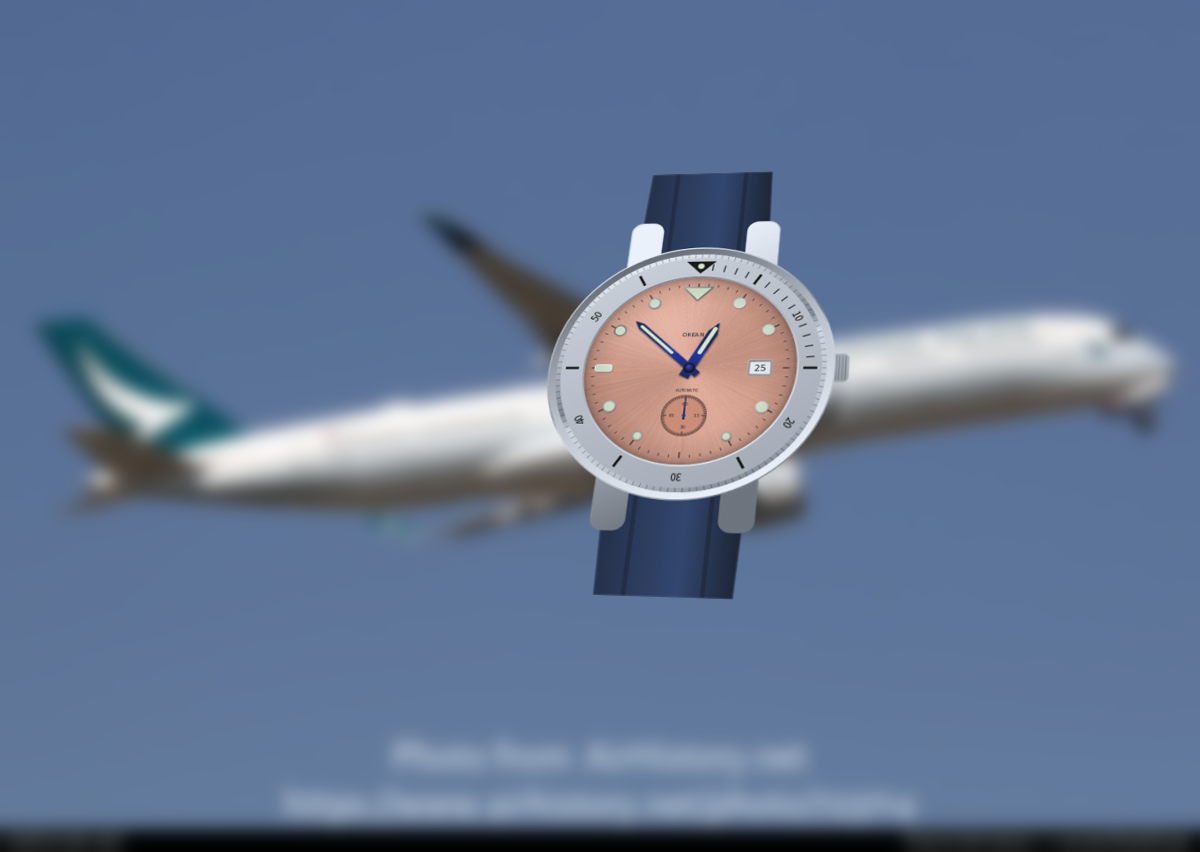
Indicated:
12:52
